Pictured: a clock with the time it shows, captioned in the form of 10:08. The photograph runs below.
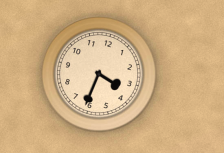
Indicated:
3:31
